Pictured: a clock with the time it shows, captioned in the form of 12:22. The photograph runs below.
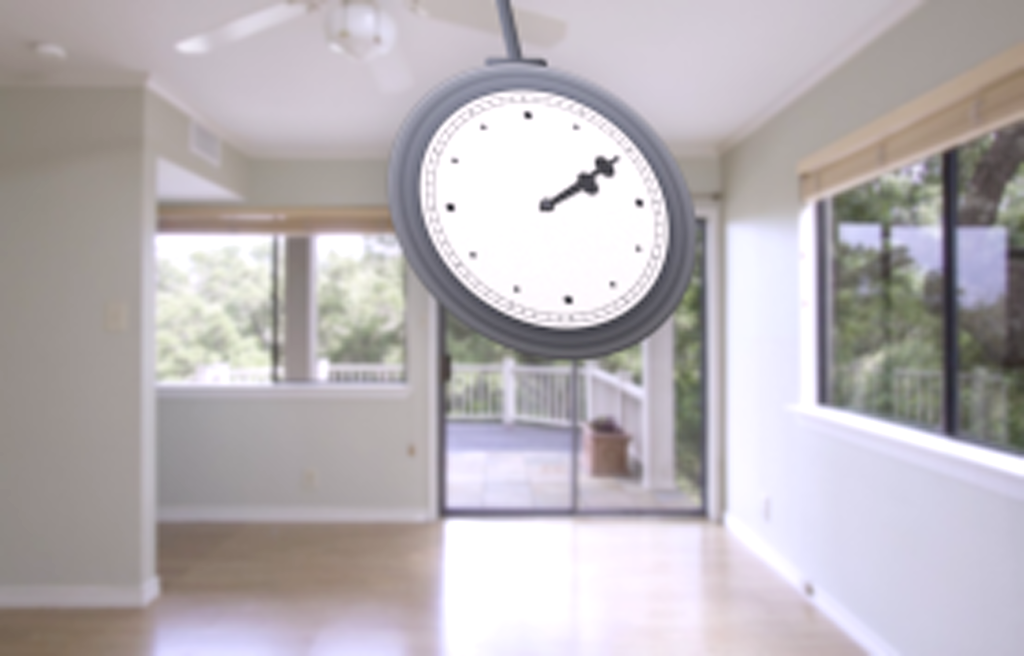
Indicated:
2:10
